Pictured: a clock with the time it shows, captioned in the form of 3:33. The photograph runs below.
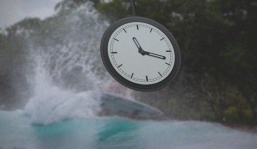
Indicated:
11:18
